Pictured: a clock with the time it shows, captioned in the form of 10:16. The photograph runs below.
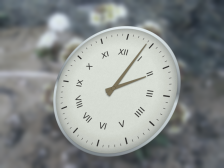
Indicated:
2:04
